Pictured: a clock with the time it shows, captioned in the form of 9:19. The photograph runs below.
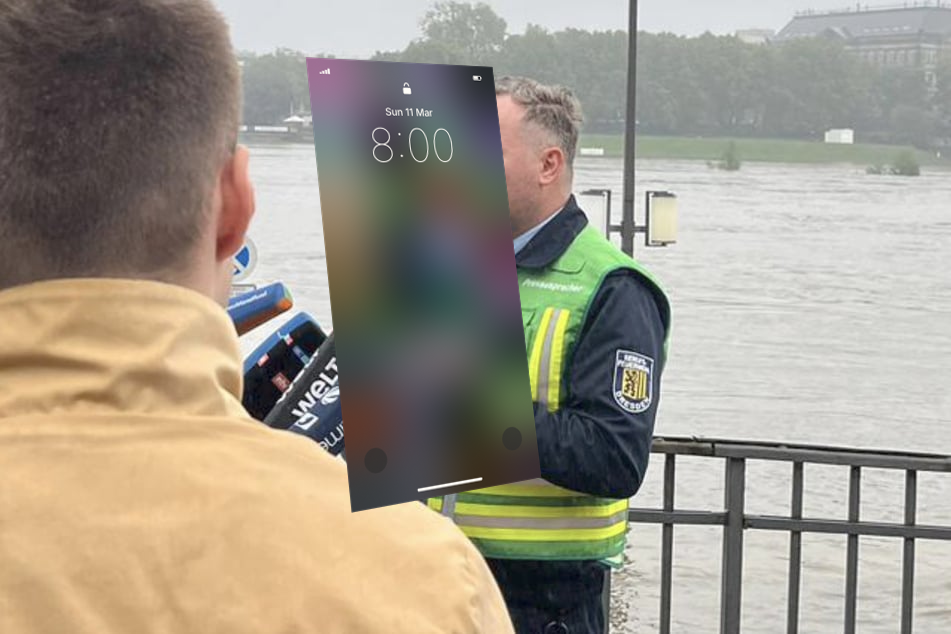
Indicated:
8:00
